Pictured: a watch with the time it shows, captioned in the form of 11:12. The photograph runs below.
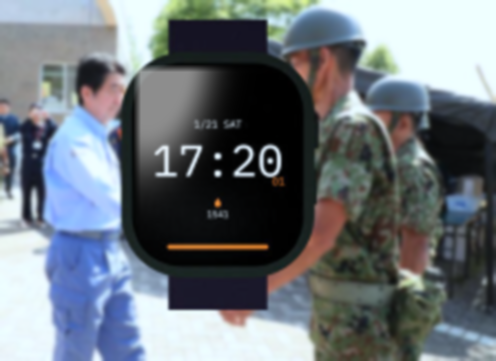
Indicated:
17:20
